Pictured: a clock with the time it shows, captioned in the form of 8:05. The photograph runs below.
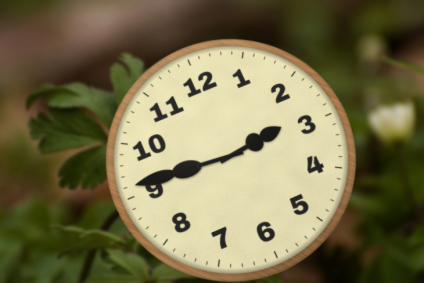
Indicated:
2:46
